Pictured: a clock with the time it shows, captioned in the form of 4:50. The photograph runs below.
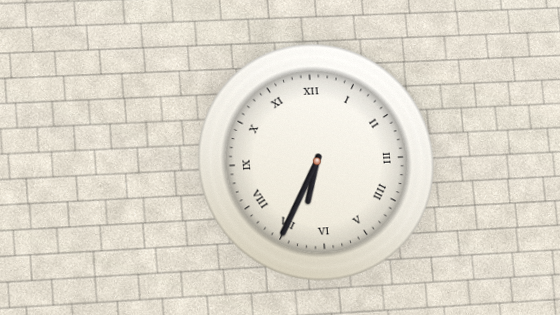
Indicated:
6:35
